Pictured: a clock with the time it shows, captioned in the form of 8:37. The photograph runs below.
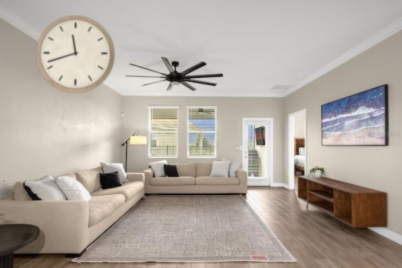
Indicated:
11:42
